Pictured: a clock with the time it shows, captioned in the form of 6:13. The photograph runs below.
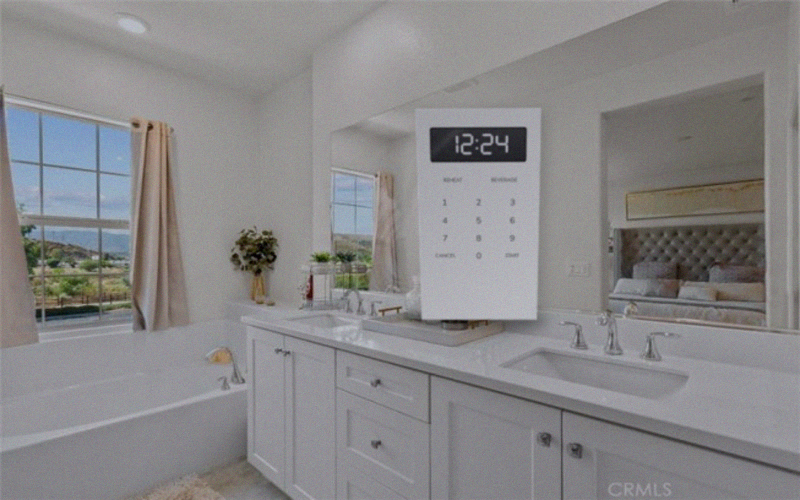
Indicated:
12:24
